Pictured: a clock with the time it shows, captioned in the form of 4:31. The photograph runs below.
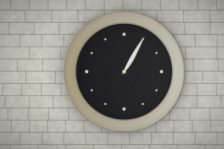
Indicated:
1:05
